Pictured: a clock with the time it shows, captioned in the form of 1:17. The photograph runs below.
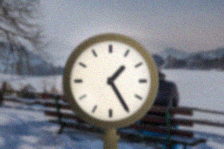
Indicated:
1:25
